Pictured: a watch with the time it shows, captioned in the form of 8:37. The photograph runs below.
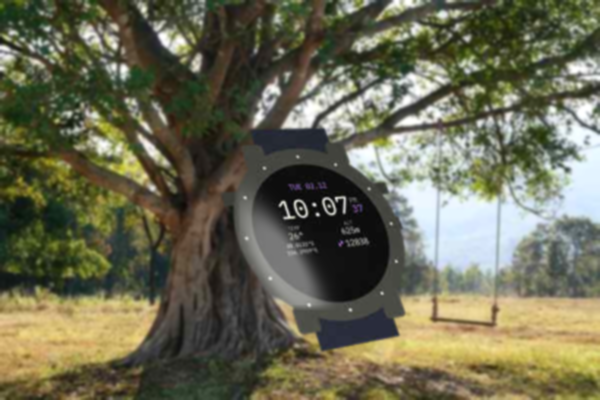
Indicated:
10:07
